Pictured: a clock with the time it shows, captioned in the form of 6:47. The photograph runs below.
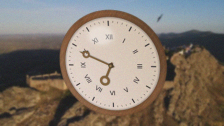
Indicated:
6:49
